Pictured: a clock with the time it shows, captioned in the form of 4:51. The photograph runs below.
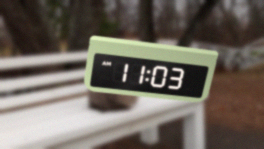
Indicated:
11:03
